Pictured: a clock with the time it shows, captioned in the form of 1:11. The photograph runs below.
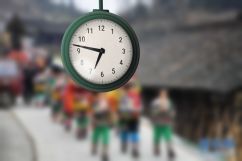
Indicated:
6:47
